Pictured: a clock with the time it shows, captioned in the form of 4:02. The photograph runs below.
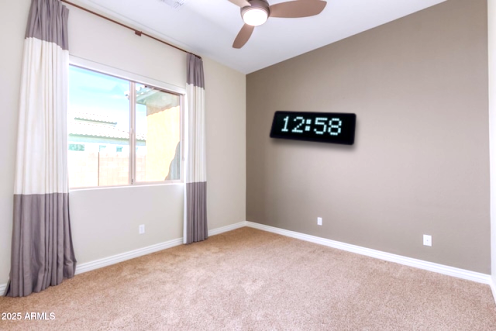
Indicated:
12:58
